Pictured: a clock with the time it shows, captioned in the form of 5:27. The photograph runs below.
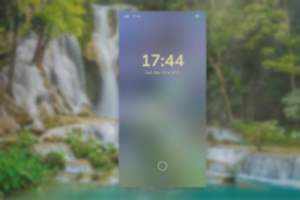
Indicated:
17:44
